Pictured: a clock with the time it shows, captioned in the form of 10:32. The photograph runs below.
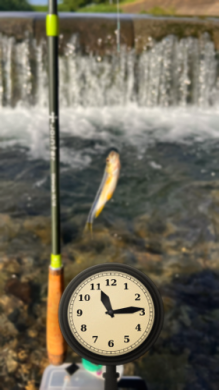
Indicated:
11:14
